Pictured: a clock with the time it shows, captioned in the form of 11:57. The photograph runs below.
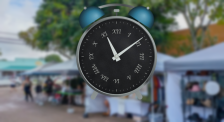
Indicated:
11:09
